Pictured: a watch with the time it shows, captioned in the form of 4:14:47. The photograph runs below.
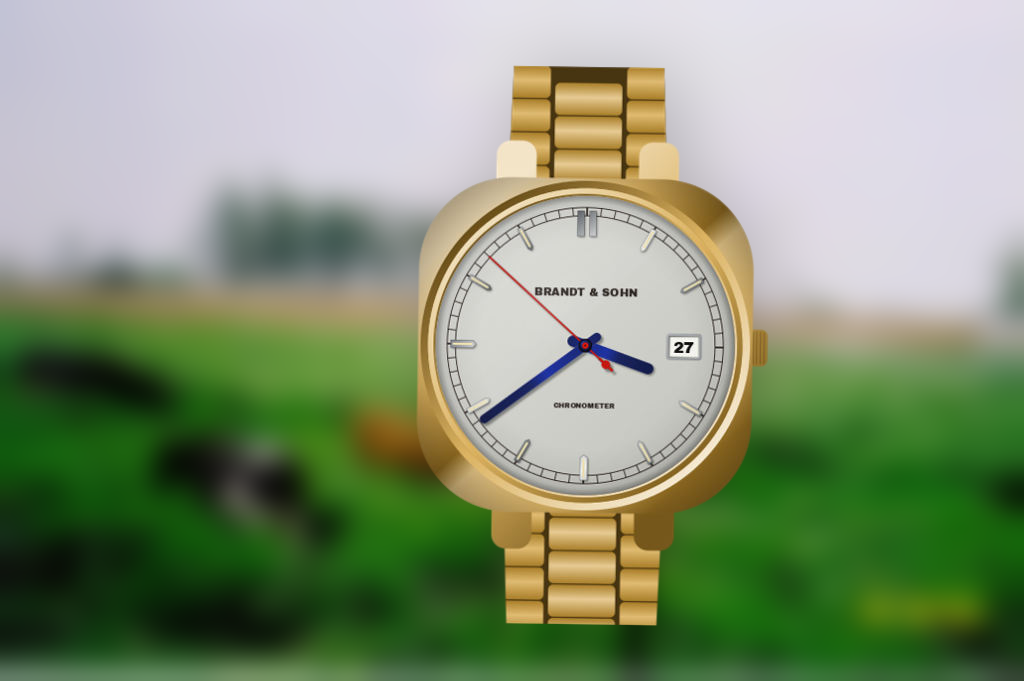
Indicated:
3:38:52
